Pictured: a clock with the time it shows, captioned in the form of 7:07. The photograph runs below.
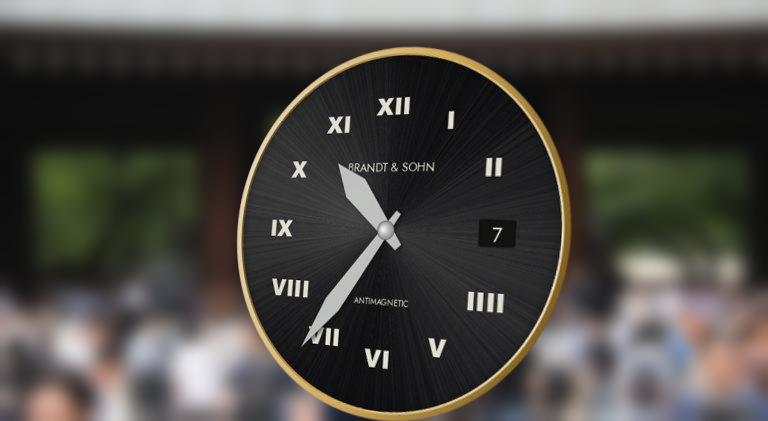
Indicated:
10:36
